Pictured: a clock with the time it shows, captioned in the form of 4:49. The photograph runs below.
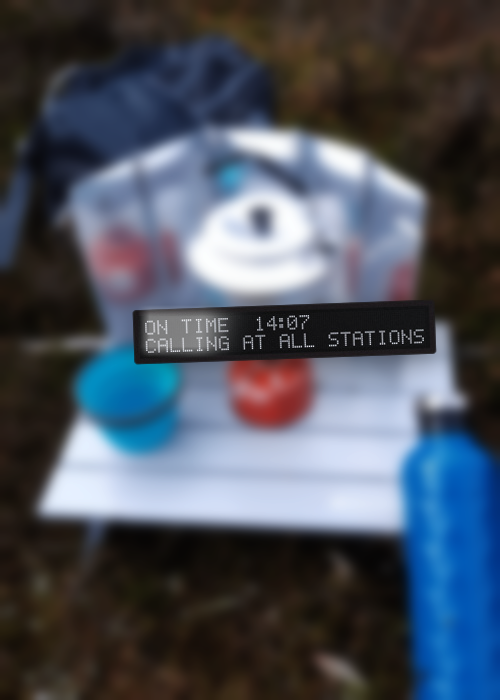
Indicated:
14:07
